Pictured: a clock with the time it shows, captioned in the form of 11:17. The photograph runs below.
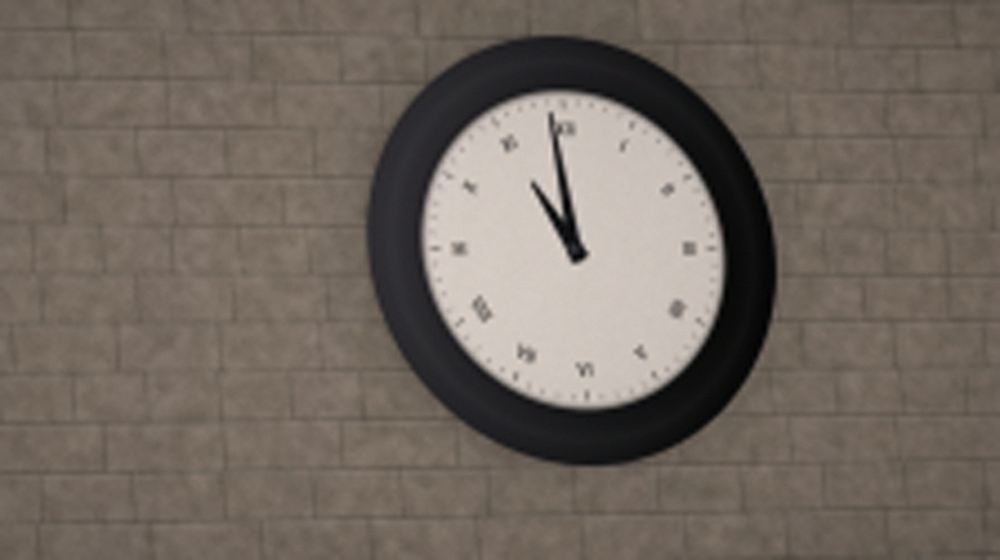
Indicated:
10:59
